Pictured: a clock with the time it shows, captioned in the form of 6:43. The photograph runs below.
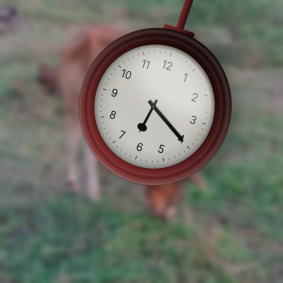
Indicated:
6:20
